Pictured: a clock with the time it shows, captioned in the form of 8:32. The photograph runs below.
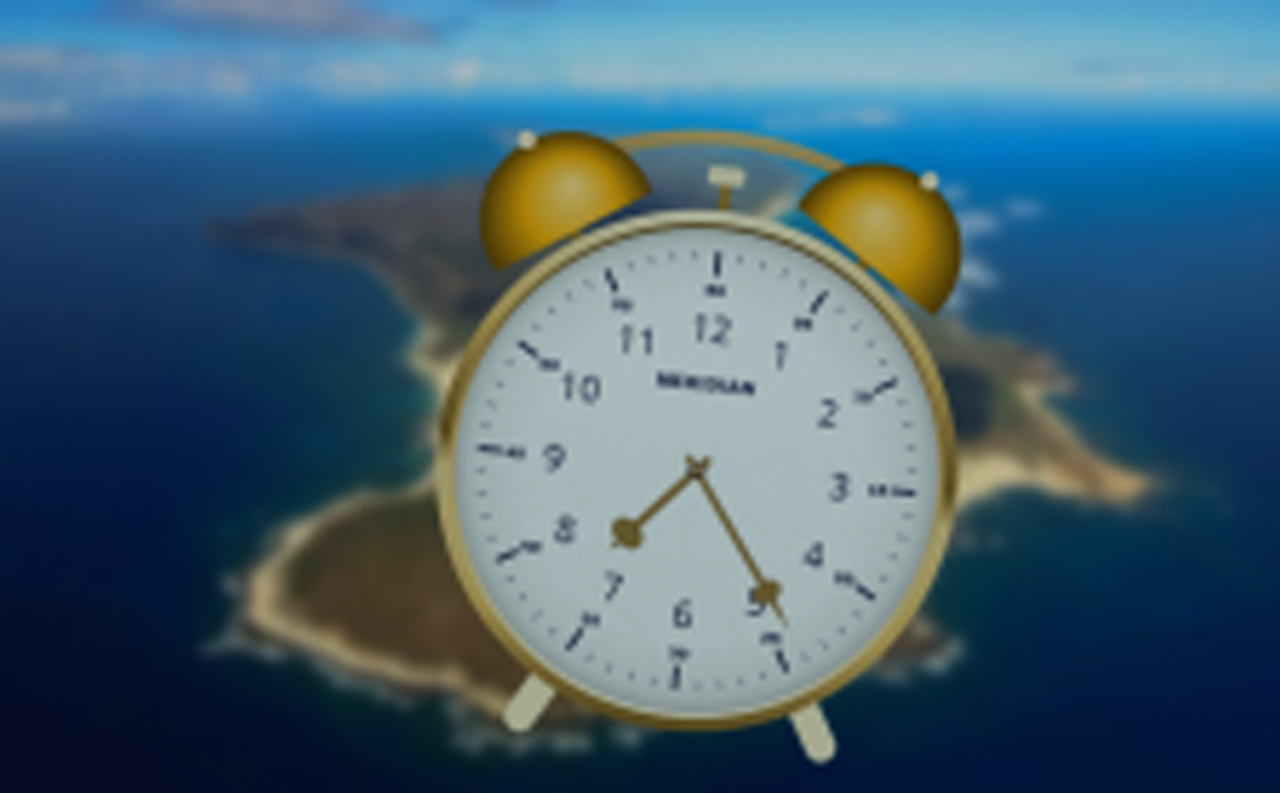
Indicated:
7:24
